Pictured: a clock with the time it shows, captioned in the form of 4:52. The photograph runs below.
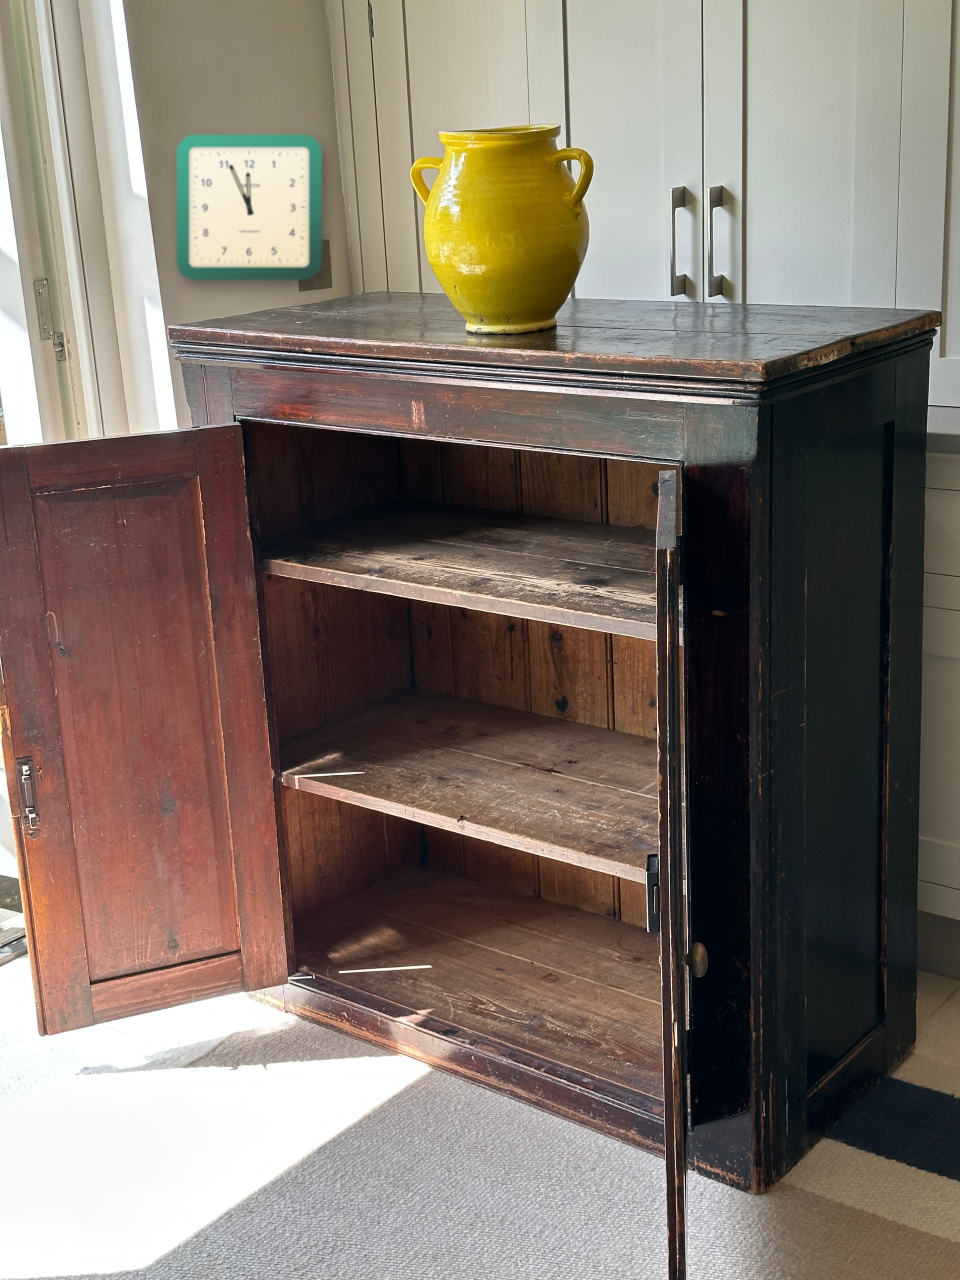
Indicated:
11:56
